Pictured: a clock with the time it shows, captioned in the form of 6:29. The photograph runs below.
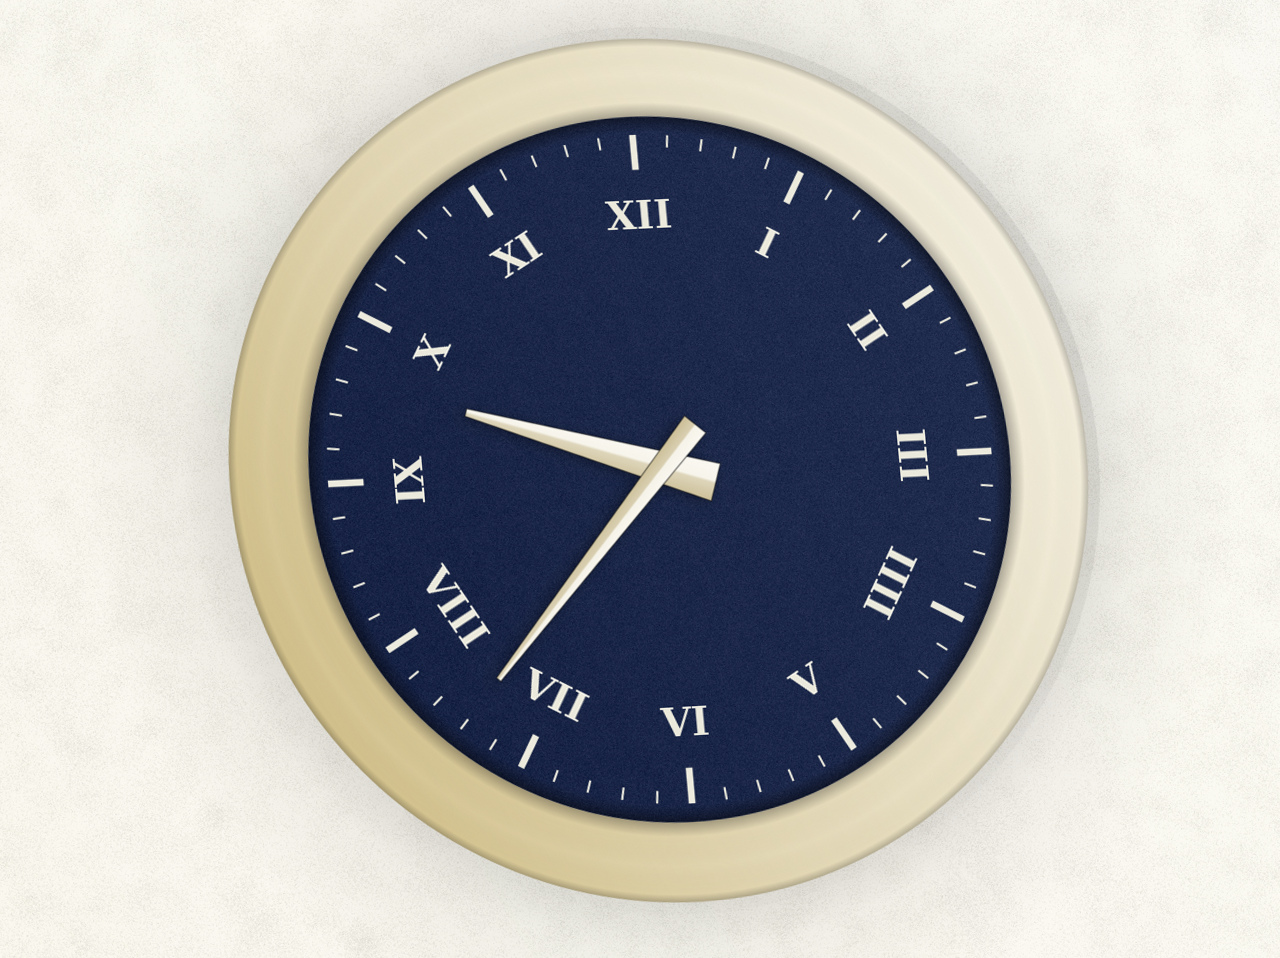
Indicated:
9:37
